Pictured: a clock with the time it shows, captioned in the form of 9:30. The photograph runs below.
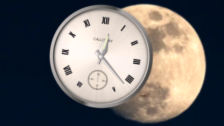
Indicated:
12:22
